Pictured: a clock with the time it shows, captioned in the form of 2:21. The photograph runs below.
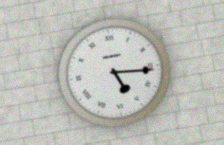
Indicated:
5:16
